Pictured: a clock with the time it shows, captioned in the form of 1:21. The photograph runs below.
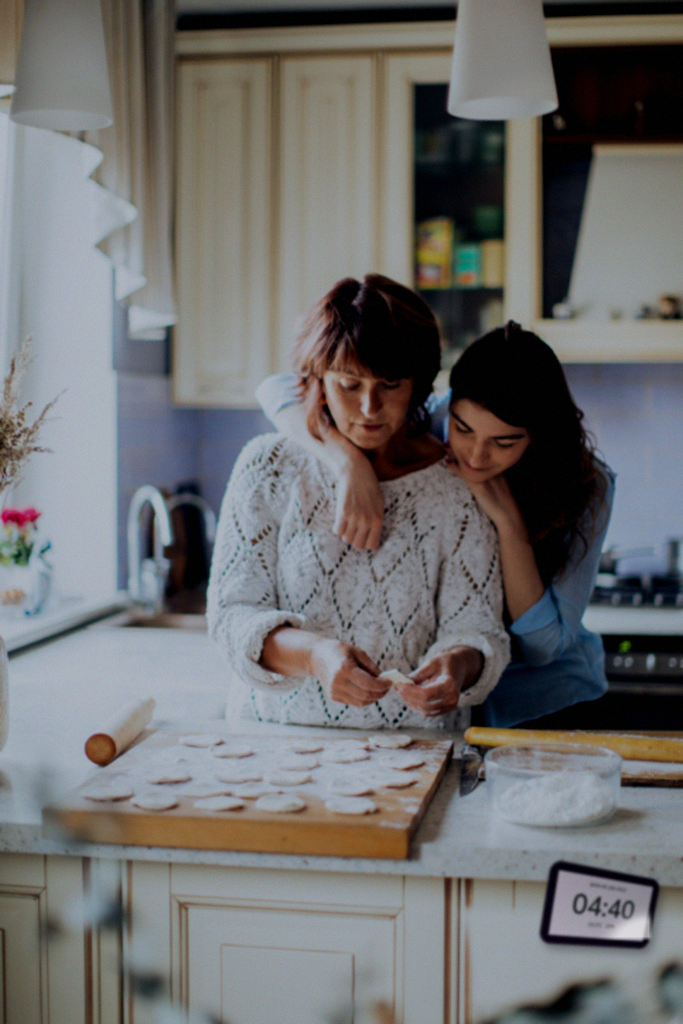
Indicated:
4:40
